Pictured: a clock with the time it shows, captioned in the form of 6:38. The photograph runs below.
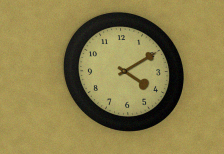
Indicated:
4:10
